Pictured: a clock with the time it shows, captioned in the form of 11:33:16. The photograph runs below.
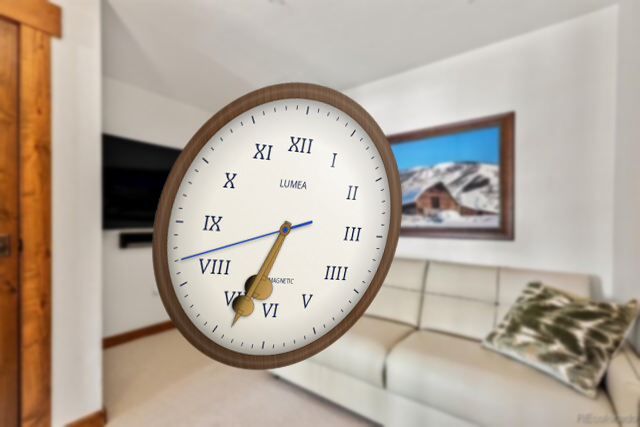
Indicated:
6:33:42
